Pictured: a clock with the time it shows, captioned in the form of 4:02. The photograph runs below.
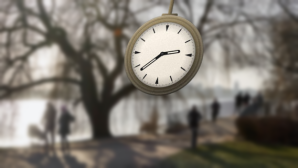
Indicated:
2:38
